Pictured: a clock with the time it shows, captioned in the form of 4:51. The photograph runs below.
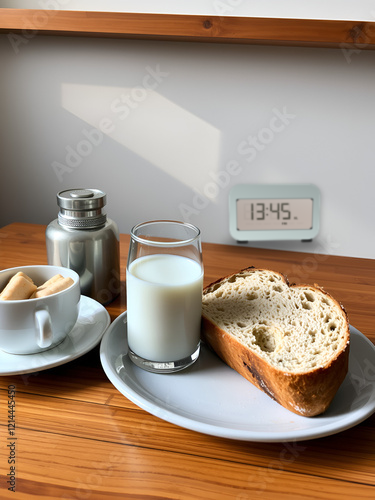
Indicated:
13:45
